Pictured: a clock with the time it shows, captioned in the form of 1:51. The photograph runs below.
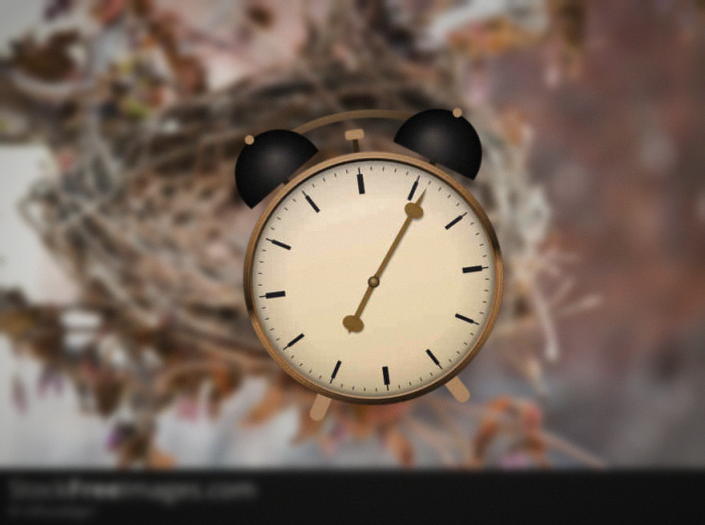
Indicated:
7:06
